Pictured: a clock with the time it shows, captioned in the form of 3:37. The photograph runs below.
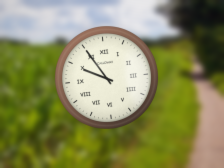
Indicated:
9:55
